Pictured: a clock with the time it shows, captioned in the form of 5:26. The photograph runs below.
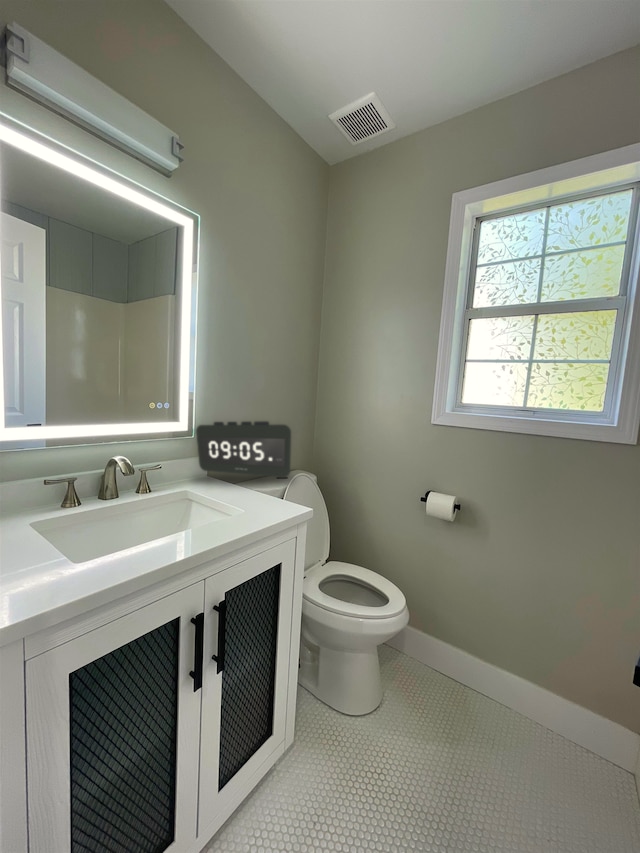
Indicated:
9:05
